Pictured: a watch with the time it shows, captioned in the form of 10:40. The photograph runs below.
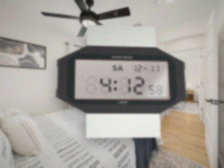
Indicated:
4:12
